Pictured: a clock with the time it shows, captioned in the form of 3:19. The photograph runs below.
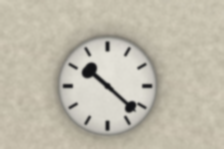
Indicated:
10:22
